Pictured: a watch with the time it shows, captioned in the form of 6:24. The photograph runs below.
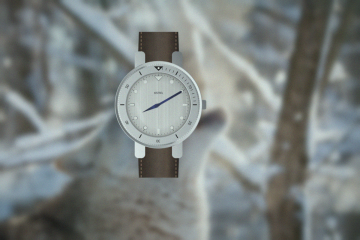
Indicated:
8:10
